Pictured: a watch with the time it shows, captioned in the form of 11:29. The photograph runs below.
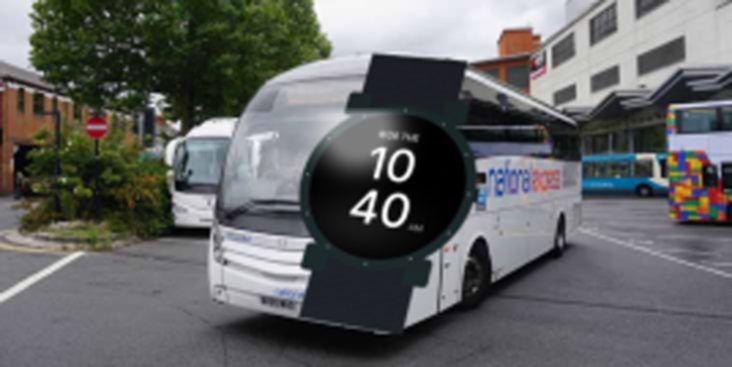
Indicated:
10:40
